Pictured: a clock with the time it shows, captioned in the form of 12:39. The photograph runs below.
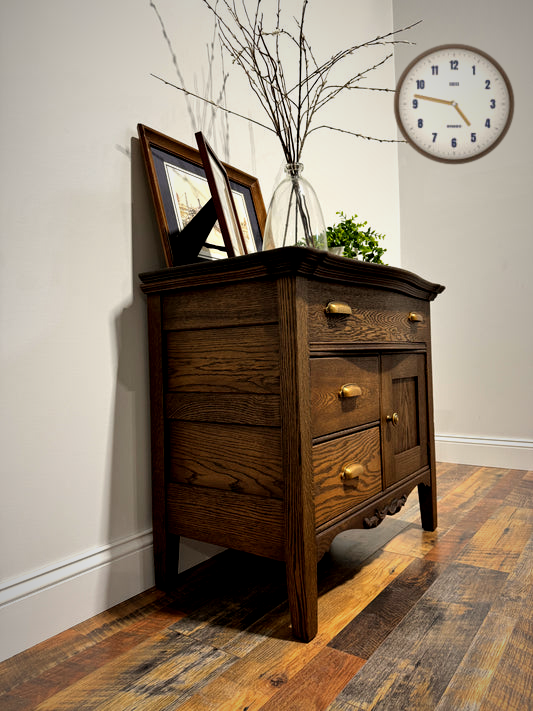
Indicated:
4:47
